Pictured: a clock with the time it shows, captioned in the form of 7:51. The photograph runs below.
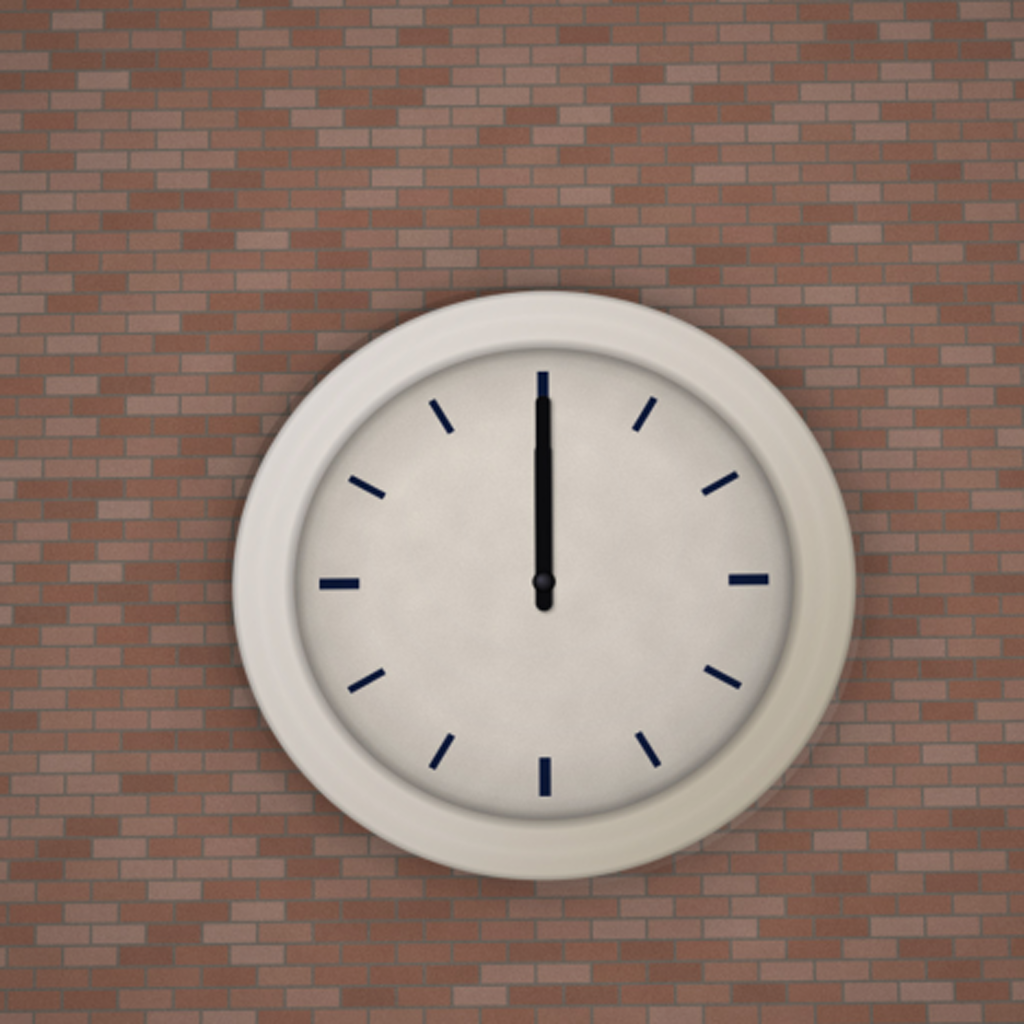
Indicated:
12:00
